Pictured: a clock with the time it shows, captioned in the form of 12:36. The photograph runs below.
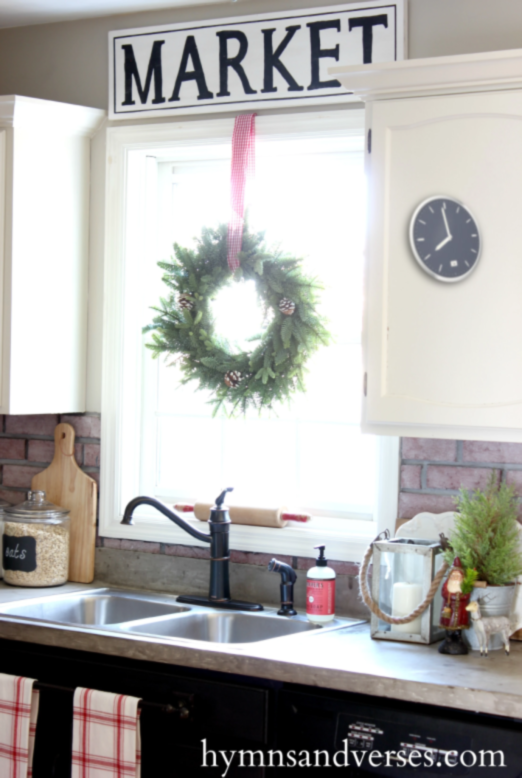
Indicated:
7:59
